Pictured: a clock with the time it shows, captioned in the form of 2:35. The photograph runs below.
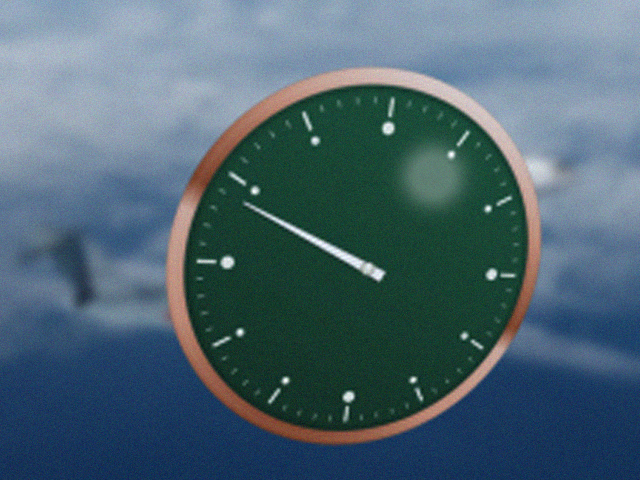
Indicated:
9:49
